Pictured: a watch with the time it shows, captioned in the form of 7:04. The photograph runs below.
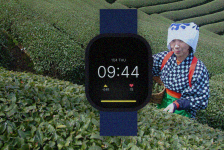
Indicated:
9:44
